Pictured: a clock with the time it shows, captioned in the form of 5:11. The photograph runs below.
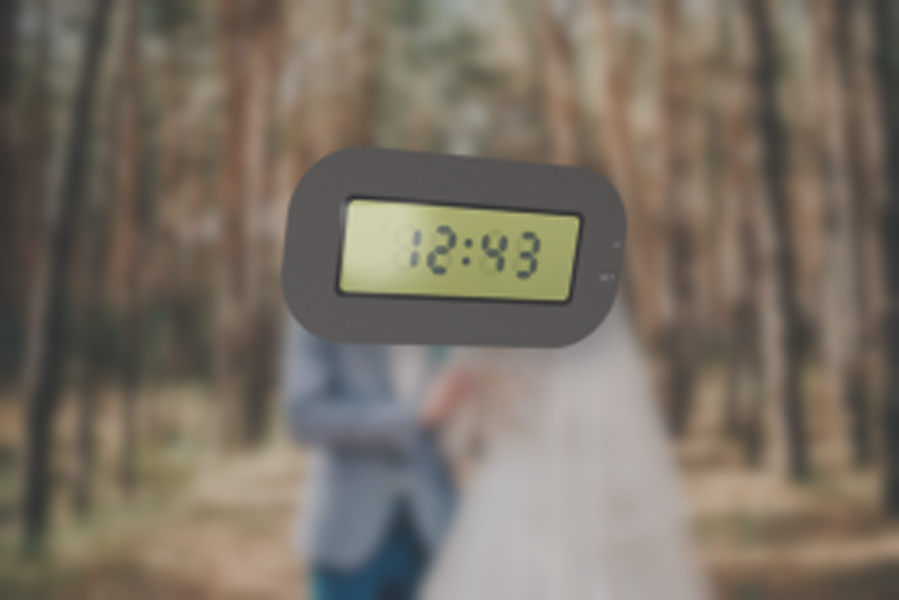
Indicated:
12:43
